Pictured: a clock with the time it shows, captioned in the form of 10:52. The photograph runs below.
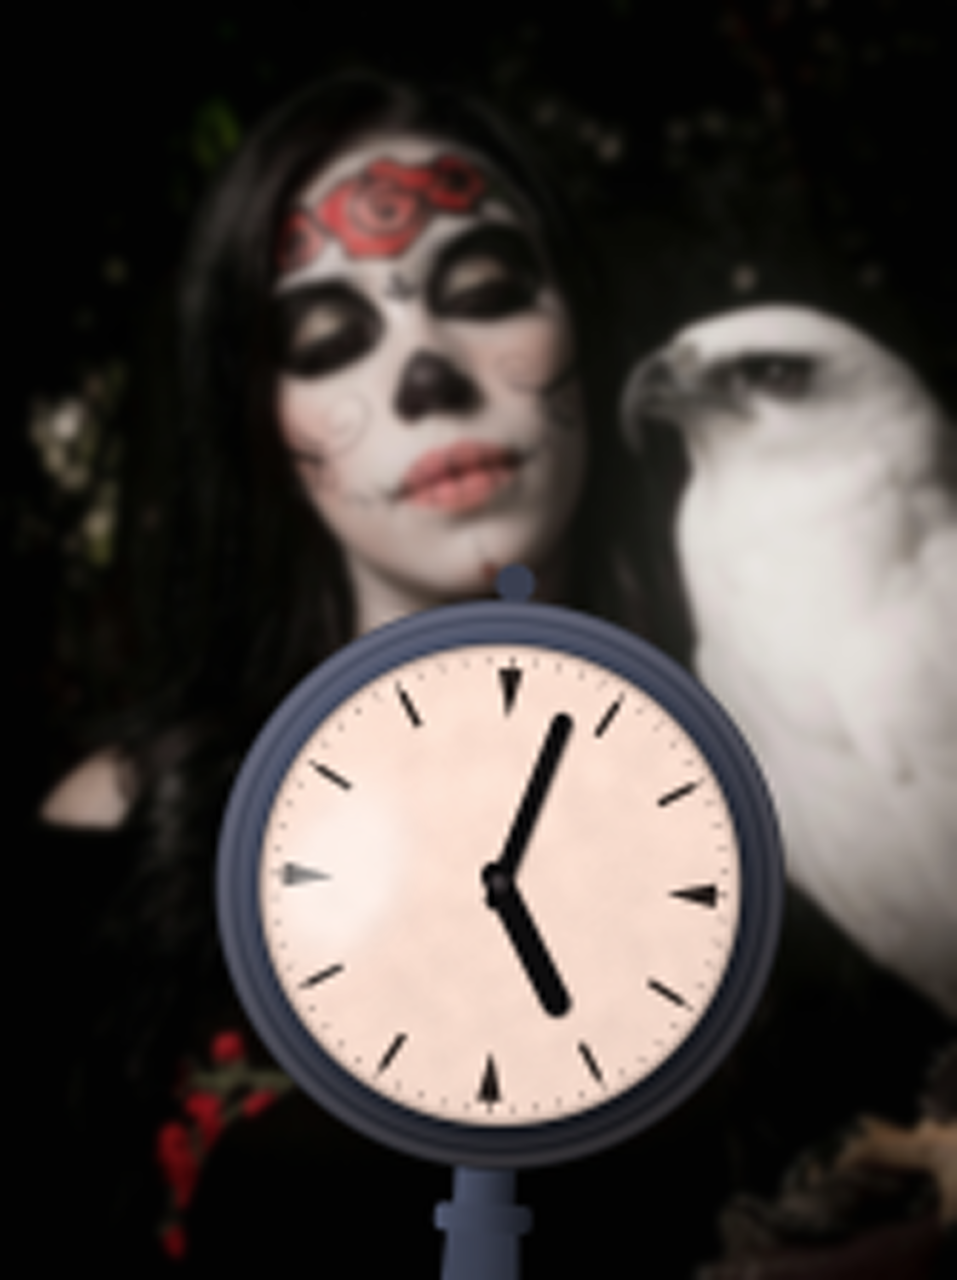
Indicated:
5:03
